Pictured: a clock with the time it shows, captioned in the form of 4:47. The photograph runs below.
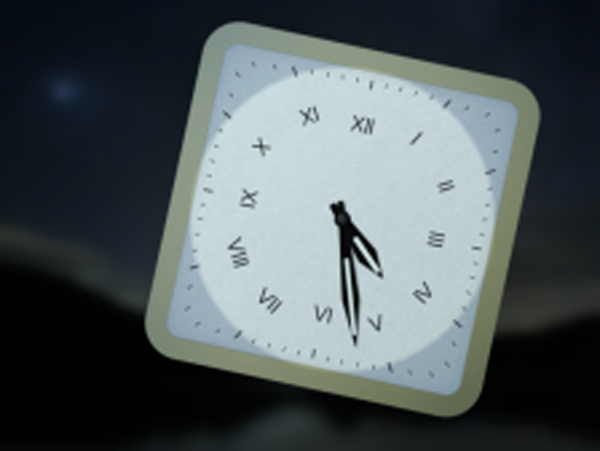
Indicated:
4:27
